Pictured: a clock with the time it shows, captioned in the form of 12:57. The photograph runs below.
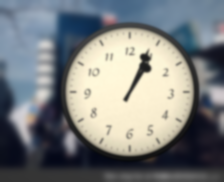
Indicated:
1:04
